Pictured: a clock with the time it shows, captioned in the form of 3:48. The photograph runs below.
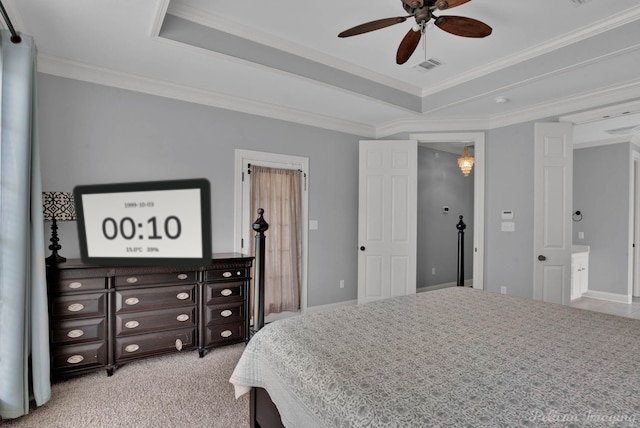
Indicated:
0:10
